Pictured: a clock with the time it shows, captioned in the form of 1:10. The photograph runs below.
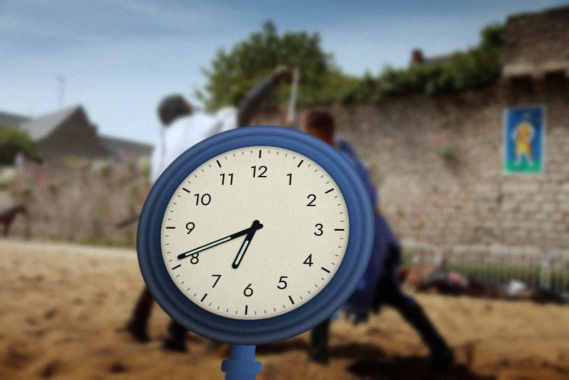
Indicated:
6:41
